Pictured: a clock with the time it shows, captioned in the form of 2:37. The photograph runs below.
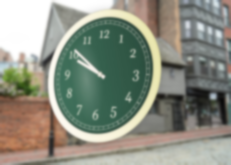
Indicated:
9:51
